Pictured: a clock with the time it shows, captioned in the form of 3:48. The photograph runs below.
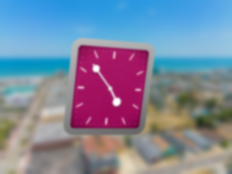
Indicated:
4:53
